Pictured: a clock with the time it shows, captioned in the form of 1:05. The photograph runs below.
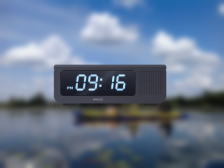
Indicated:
9:16
